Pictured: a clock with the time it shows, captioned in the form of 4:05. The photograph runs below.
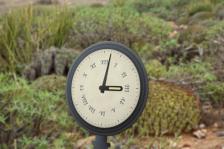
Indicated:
3:02
